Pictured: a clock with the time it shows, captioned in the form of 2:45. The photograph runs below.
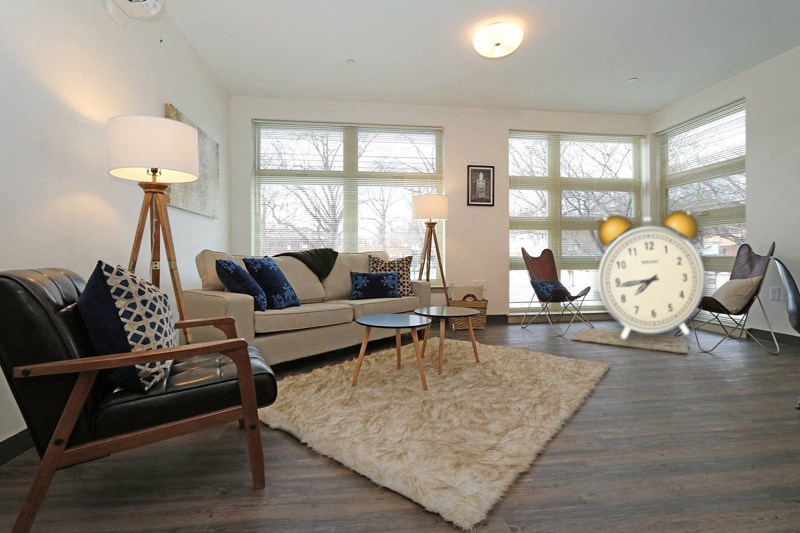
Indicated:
7:44
